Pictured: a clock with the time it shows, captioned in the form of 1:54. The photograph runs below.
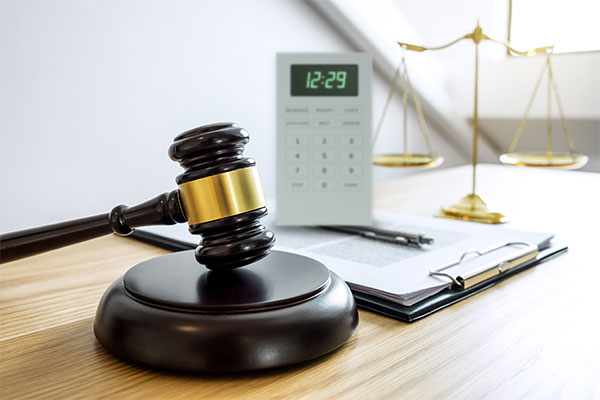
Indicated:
12:29
